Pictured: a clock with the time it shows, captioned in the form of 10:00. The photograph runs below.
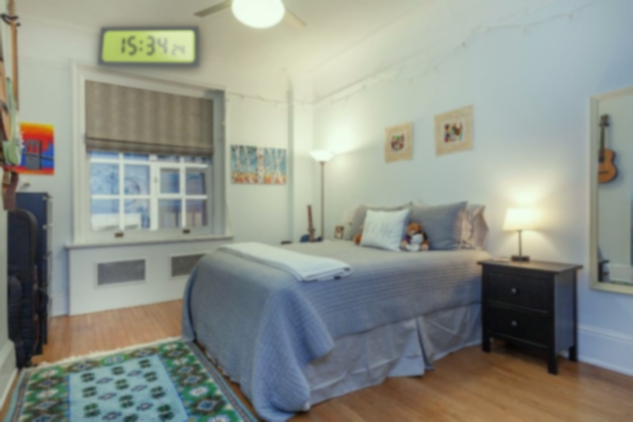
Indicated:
15:34
